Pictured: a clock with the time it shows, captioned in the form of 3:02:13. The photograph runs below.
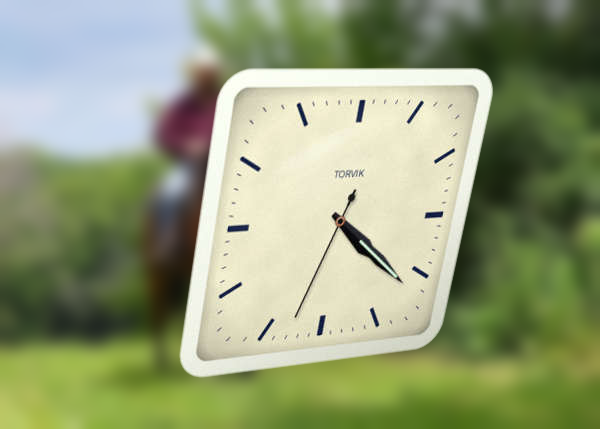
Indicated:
4:21:33
